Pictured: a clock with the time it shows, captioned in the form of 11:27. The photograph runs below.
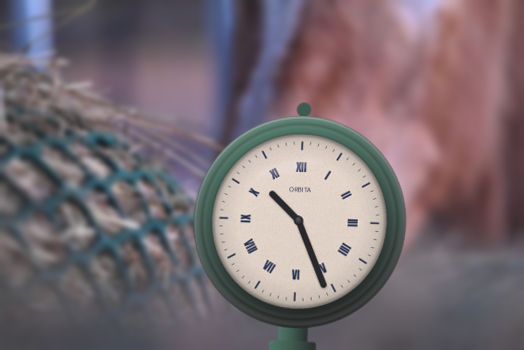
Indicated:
10:26
